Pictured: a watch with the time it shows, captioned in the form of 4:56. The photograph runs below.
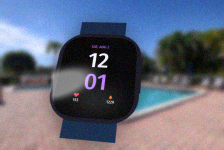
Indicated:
12:01
